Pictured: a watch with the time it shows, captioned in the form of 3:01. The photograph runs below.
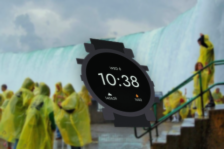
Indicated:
10:38
